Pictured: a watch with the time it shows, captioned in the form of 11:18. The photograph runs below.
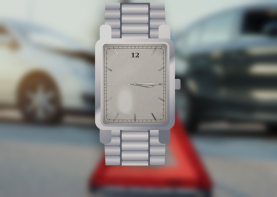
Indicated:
3:15
